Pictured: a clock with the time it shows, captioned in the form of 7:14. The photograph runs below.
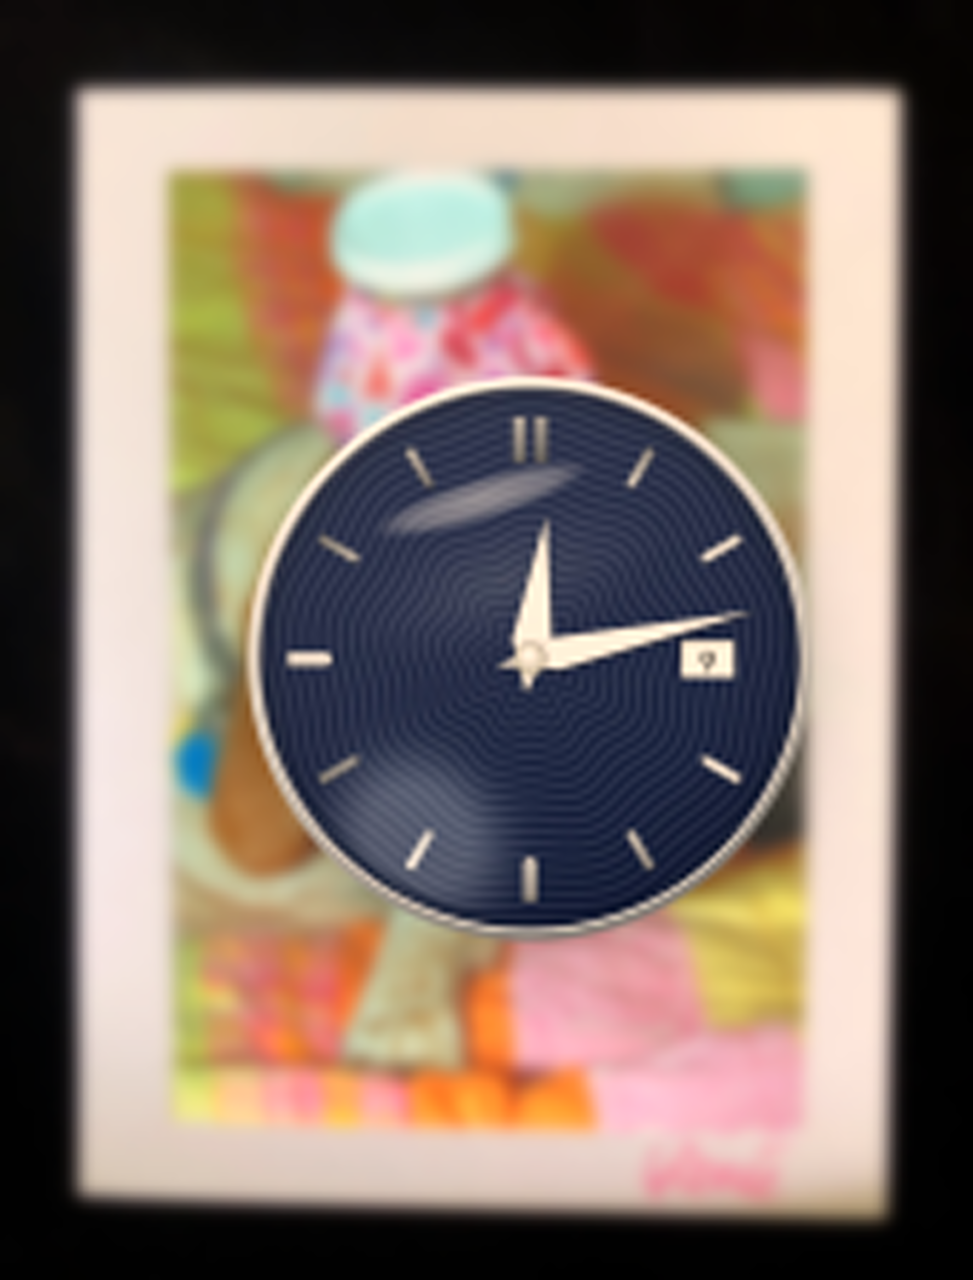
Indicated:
12:13
